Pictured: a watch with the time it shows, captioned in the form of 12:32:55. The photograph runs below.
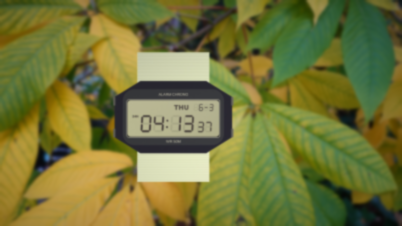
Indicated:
4:13:37
